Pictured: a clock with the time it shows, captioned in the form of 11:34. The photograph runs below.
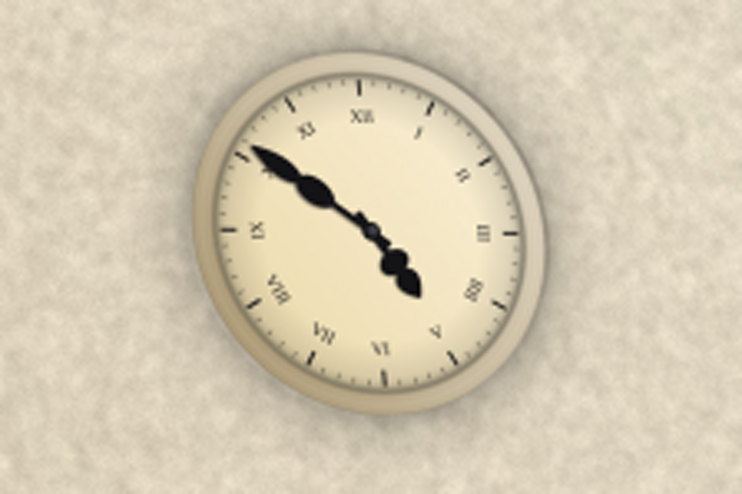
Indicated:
4:51
